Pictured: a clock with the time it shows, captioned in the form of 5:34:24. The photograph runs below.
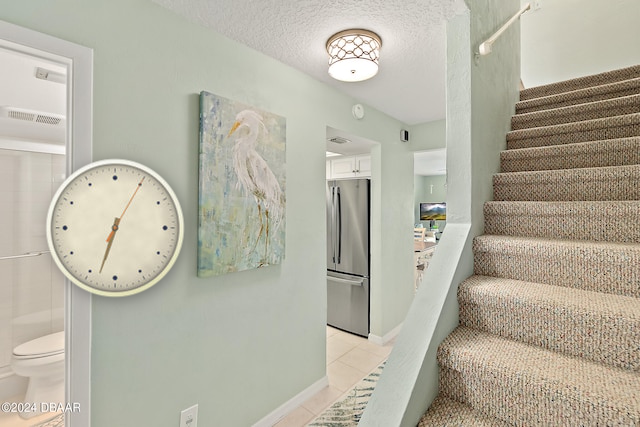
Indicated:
6:33:05
